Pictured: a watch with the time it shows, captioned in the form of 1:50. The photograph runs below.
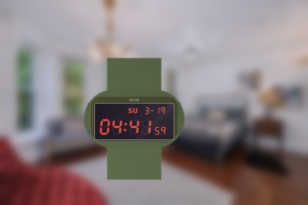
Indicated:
4:41
